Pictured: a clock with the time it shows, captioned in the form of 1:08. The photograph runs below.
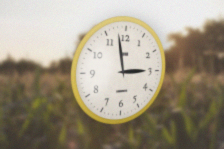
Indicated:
2:58
